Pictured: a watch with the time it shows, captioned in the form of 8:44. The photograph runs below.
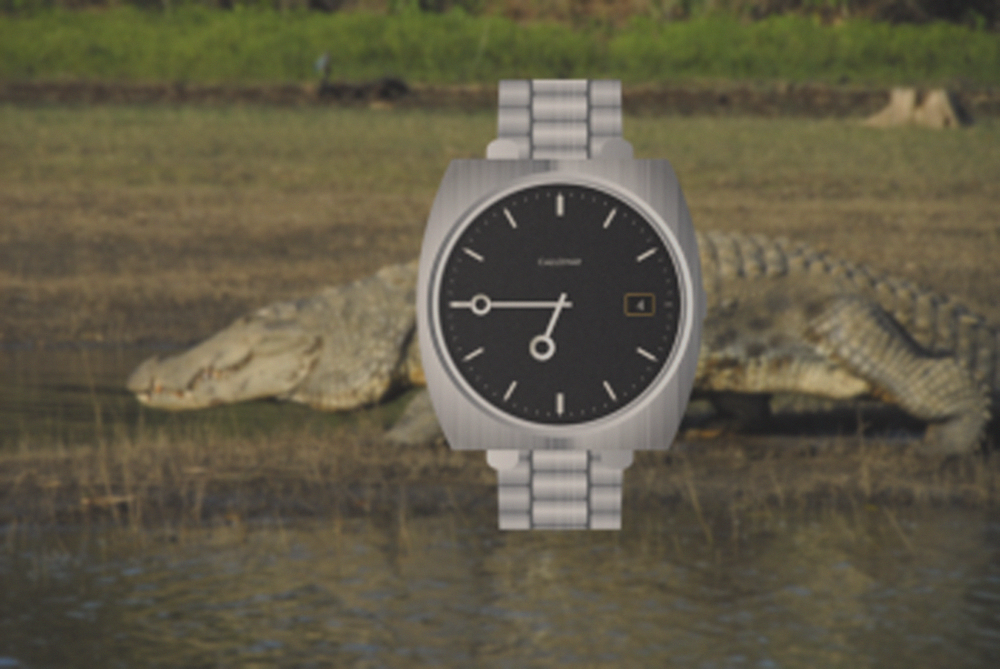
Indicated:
6:45
